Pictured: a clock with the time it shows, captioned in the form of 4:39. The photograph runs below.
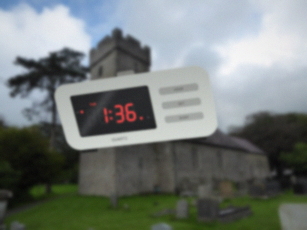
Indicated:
1:36
